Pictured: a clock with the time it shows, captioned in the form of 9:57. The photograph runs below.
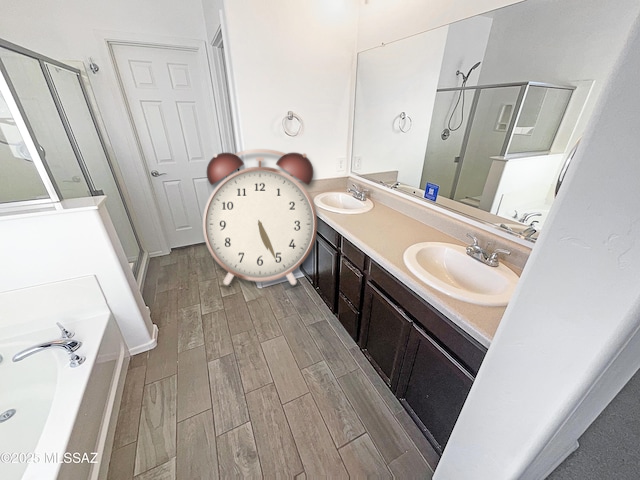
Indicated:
5:26
